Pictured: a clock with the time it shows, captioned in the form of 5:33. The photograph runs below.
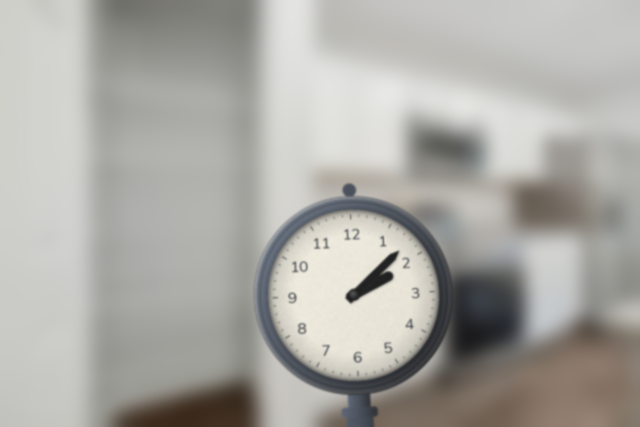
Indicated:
2:08
